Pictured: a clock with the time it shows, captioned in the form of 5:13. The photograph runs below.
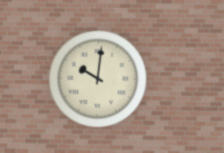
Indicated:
10:01
